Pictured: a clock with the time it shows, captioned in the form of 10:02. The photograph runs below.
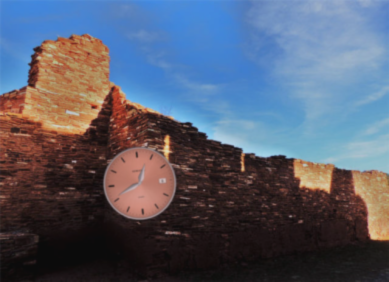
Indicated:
12:41
